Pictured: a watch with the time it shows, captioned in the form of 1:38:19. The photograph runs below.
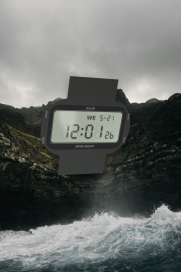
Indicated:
12:01:26
